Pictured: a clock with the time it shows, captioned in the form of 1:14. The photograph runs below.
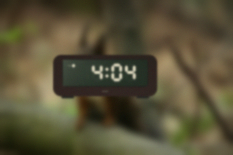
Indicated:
4:04
